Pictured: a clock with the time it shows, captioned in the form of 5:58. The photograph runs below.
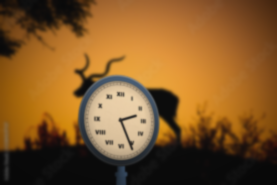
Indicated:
2:26
